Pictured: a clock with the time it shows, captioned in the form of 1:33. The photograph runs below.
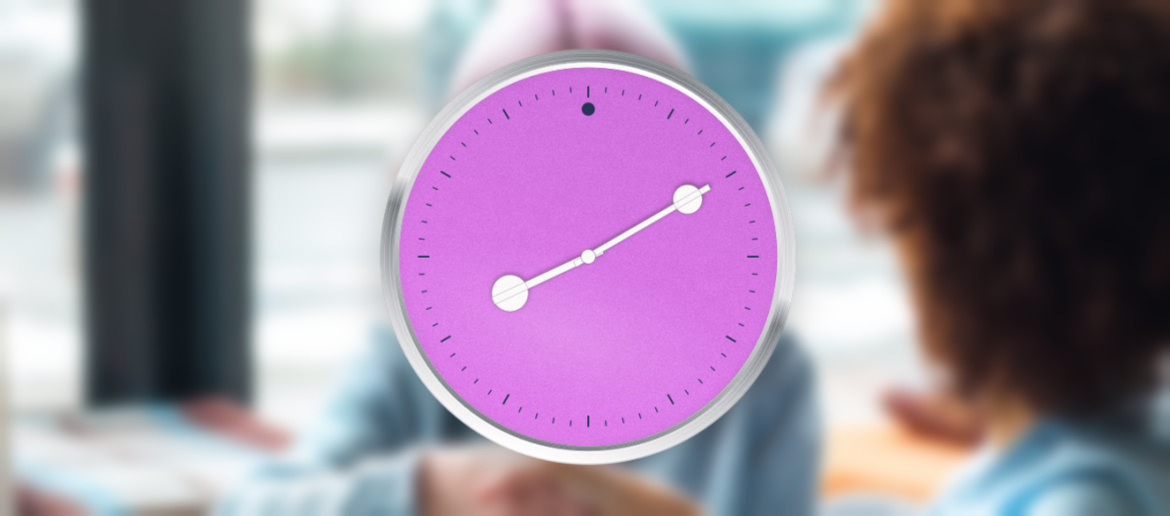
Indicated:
8:10
